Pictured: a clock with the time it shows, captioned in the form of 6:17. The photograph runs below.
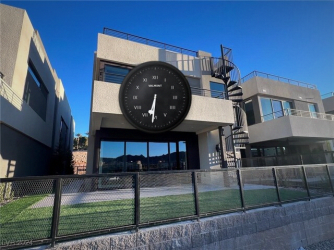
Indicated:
6:31
